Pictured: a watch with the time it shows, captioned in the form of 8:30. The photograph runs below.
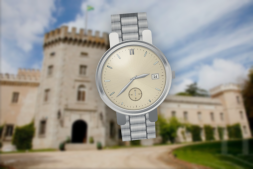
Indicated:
2:38
